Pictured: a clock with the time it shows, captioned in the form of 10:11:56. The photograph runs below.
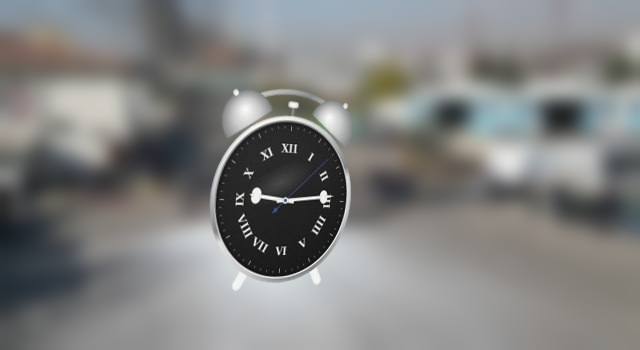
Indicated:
9:14:08
